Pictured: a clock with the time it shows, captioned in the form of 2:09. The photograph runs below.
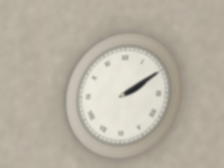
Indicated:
2:10
